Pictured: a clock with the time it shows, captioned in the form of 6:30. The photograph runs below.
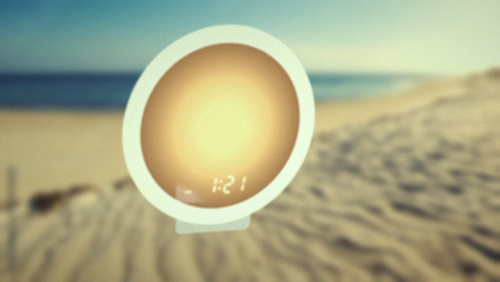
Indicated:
1:21
